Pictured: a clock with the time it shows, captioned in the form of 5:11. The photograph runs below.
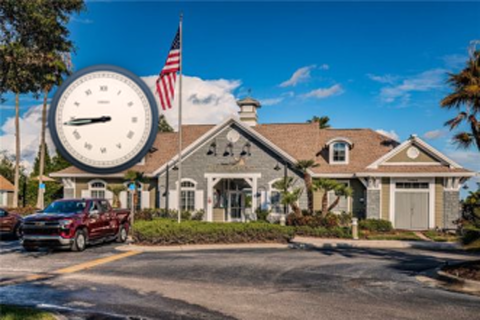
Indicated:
8:44
